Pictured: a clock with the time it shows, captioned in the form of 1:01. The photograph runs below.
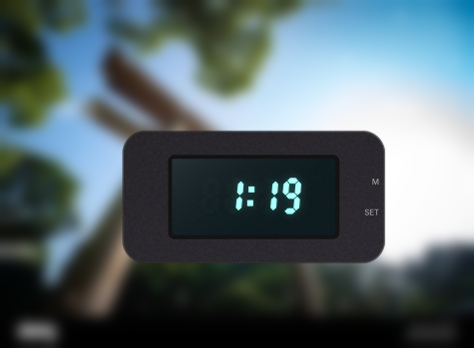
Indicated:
1:19
